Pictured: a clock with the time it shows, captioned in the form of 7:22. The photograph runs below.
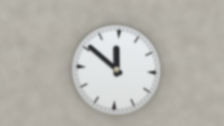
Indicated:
11:51
